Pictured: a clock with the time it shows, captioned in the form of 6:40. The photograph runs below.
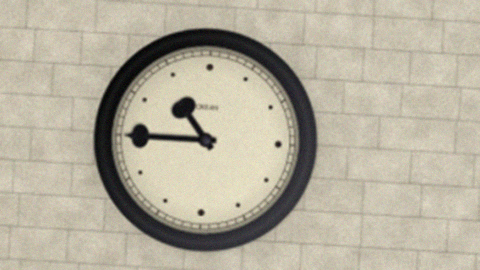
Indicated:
10:45
